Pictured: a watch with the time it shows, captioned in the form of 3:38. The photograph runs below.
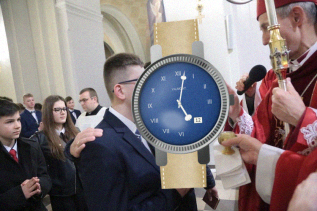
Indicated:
5:02
